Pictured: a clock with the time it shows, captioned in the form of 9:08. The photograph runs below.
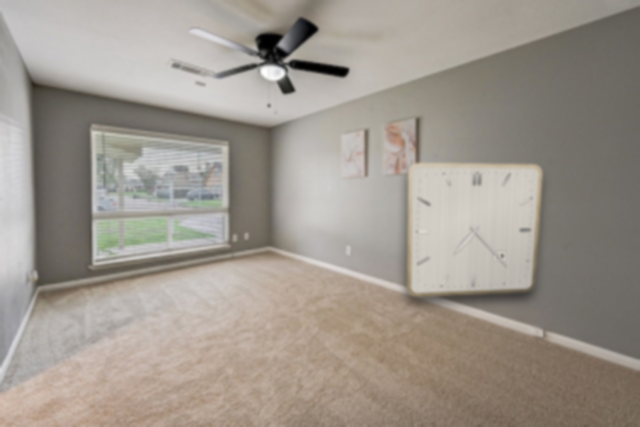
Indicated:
7:23
